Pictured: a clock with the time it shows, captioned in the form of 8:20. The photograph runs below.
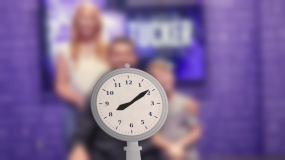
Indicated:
8:09
